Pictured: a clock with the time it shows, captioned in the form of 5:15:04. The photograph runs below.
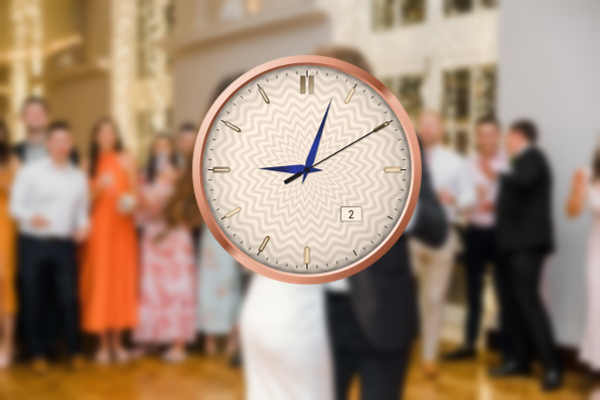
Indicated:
9:03:10
